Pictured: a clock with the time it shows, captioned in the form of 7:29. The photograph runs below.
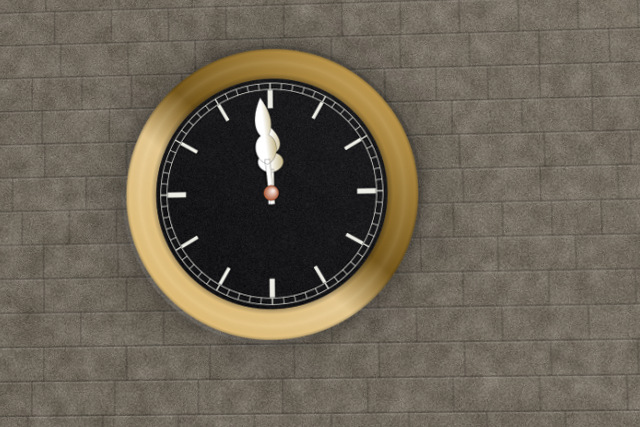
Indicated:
11:59
